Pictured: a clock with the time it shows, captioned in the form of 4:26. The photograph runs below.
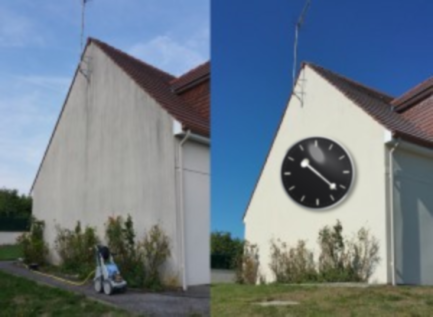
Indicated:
10:22
